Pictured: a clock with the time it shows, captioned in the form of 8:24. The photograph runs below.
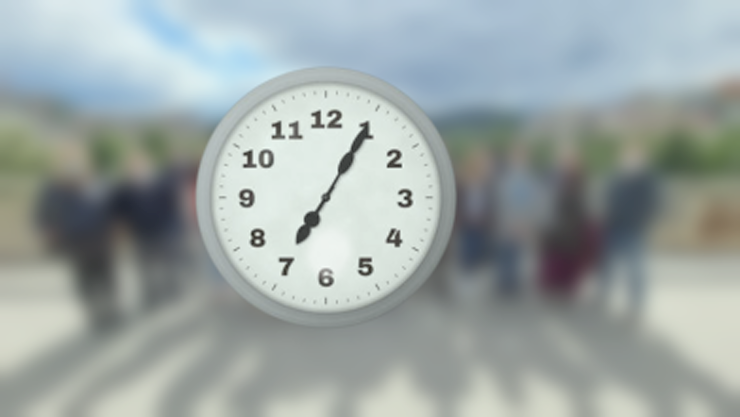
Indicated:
7:05
